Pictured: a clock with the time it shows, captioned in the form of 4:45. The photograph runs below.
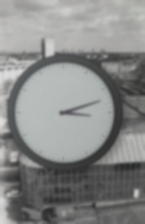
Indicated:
3:12
